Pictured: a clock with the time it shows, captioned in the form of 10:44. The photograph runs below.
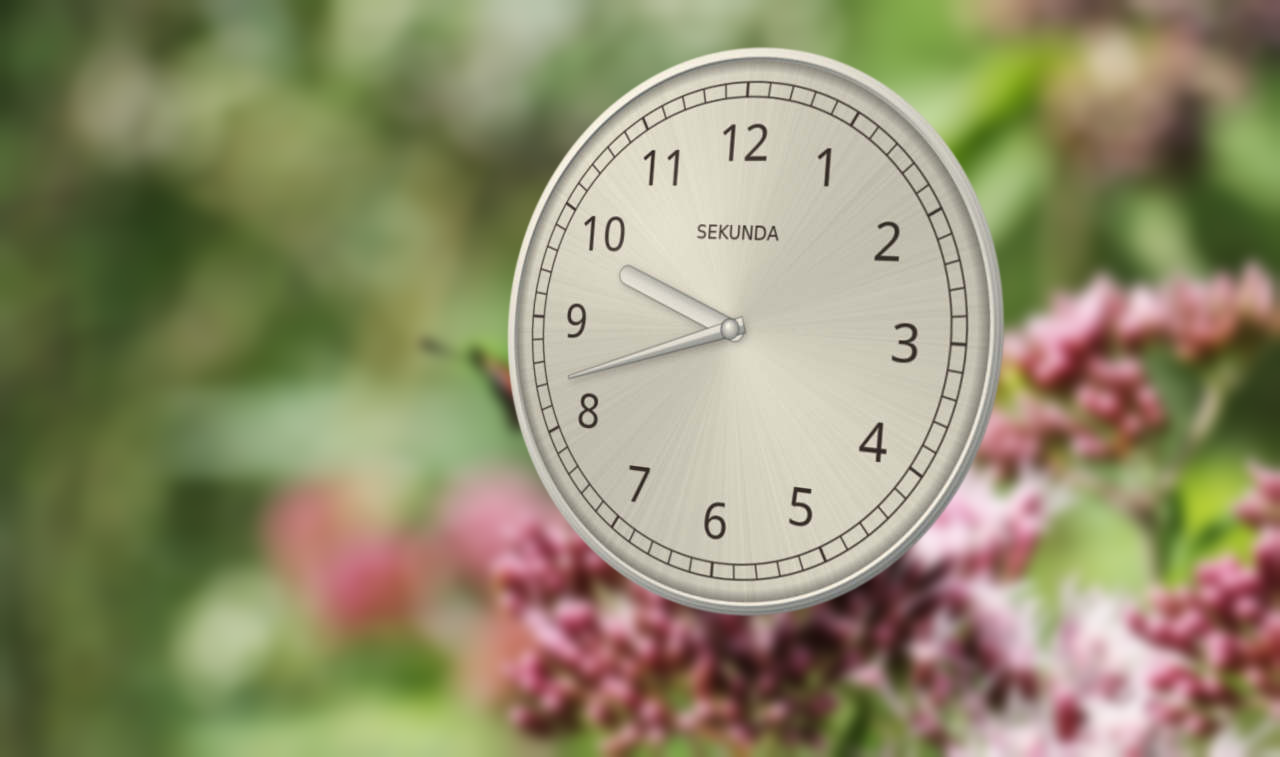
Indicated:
9:42
